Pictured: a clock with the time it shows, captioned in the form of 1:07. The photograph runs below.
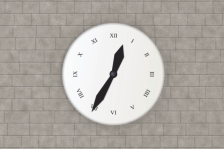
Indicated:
12:35
